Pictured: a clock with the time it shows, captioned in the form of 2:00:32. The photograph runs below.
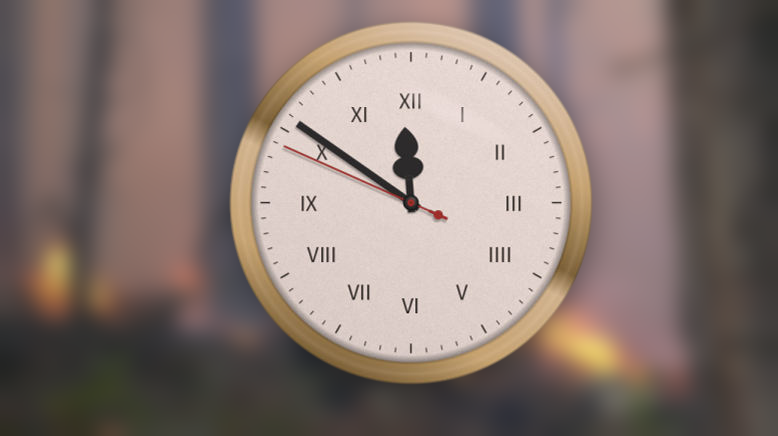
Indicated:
11:50:49
